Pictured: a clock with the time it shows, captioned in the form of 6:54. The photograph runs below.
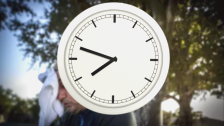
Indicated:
7:48
